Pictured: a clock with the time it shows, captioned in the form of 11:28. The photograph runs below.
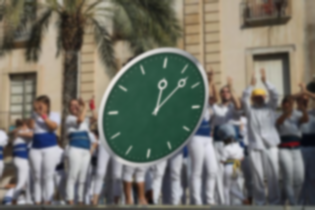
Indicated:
12:07
